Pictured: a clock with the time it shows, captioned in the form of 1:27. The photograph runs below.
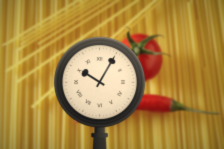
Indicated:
10:05
